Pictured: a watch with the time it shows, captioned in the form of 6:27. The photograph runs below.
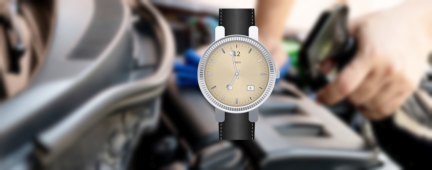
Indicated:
6:58
